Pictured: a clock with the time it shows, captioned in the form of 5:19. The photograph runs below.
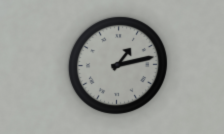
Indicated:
1:13
